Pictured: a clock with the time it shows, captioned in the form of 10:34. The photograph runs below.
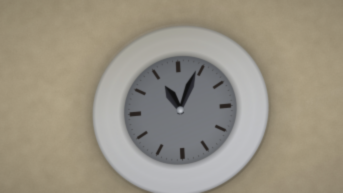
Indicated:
11:04
